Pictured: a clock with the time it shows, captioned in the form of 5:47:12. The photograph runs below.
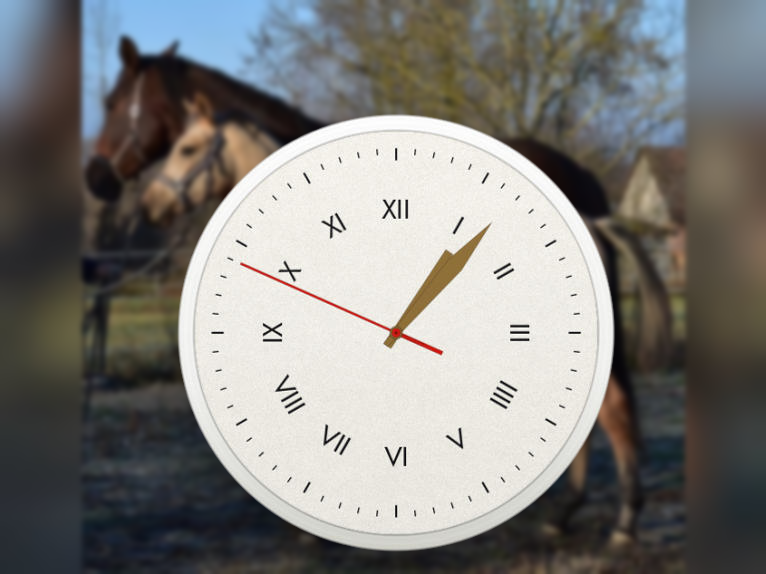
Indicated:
1:06:49
